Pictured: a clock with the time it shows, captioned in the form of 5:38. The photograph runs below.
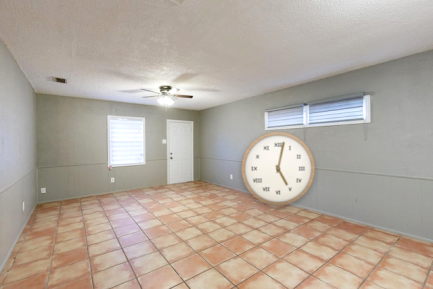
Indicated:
5:02
